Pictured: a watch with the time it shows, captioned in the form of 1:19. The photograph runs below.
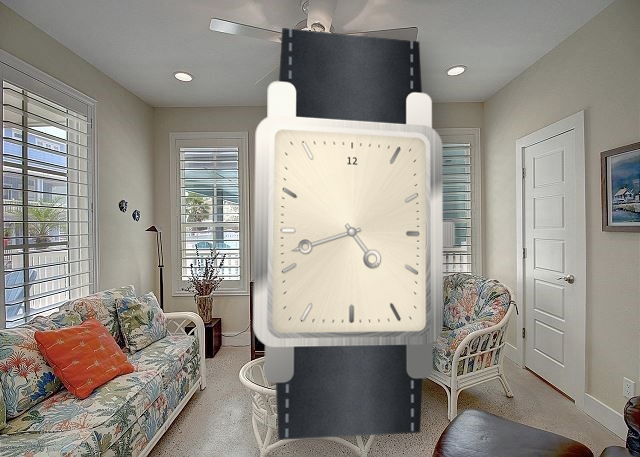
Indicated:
4:42
